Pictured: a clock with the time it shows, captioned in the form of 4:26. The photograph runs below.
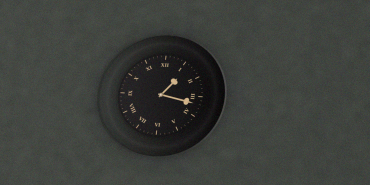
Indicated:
1:17
